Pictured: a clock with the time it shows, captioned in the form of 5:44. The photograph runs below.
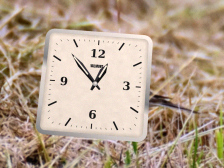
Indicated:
12:53
